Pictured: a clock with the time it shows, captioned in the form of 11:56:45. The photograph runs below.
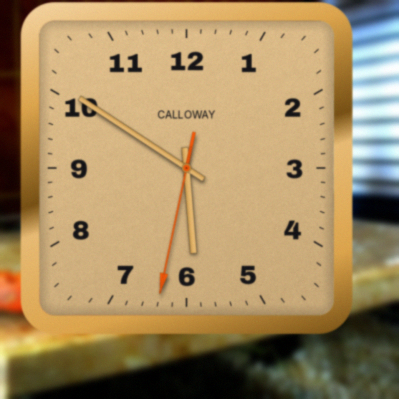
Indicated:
5:50:32
